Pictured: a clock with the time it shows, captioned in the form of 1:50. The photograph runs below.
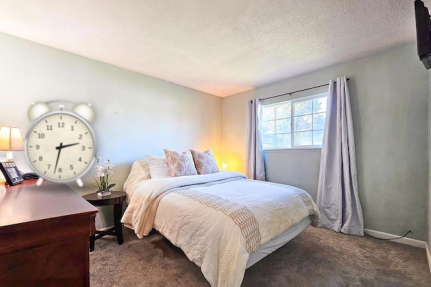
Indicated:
2:32
